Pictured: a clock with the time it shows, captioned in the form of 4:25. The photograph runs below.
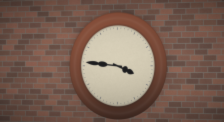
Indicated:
3:46
